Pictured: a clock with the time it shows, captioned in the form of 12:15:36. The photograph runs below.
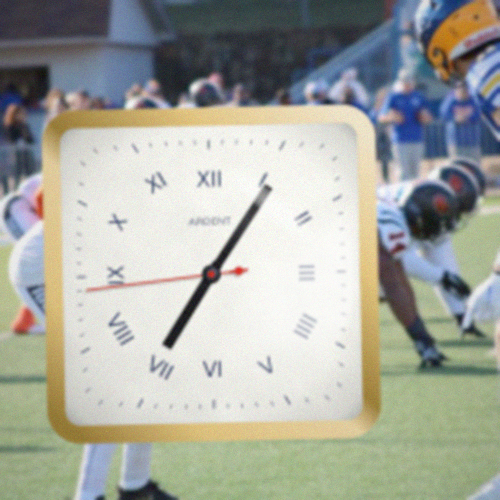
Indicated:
7:05:44
